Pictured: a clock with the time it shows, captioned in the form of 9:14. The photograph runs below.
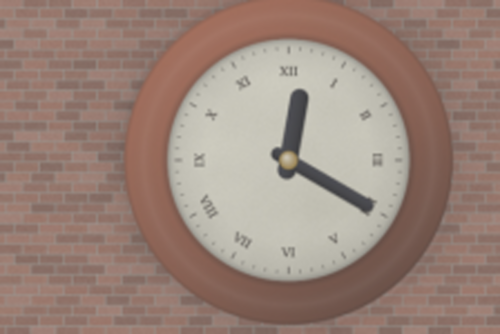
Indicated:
12:20
